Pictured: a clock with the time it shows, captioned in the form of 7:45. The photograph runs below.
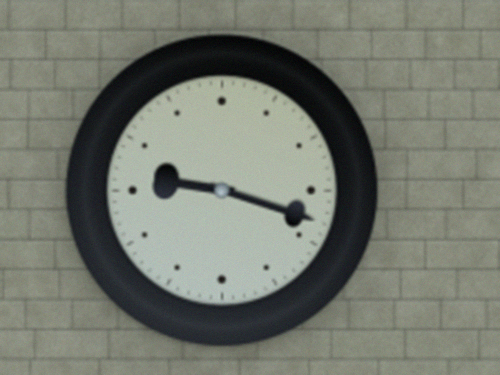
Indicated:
9:18
